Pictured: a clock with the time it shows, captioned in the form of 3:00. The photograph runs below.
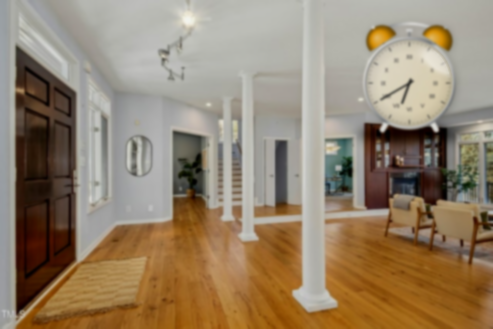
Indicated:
6:40
